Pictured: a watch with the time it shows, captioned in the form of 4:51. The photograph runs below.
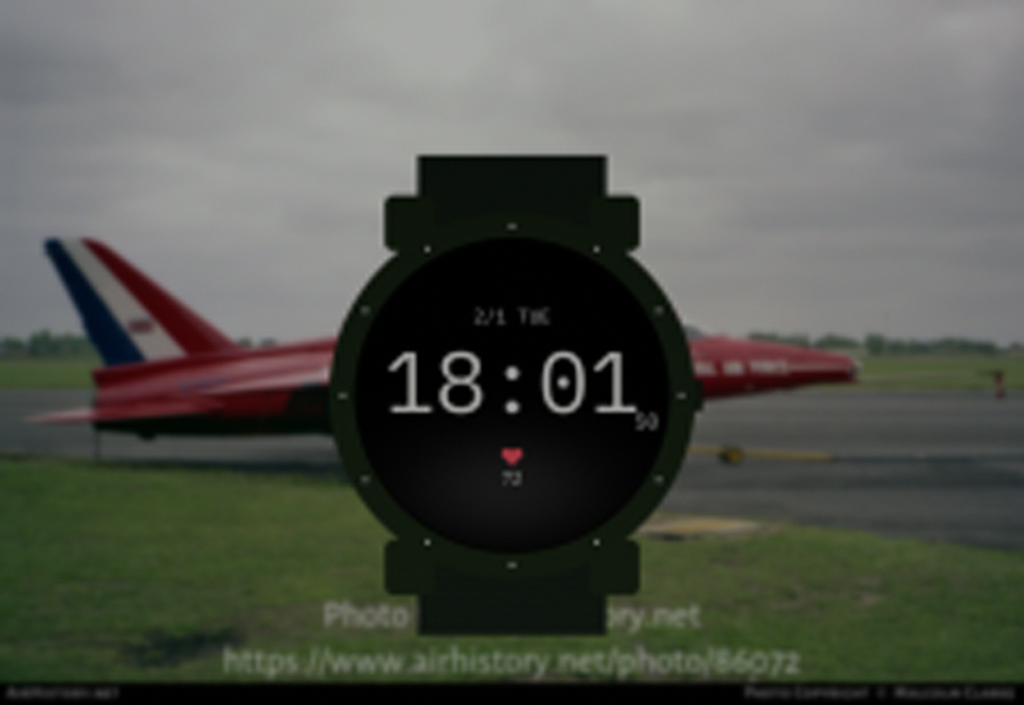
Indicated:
18:01
